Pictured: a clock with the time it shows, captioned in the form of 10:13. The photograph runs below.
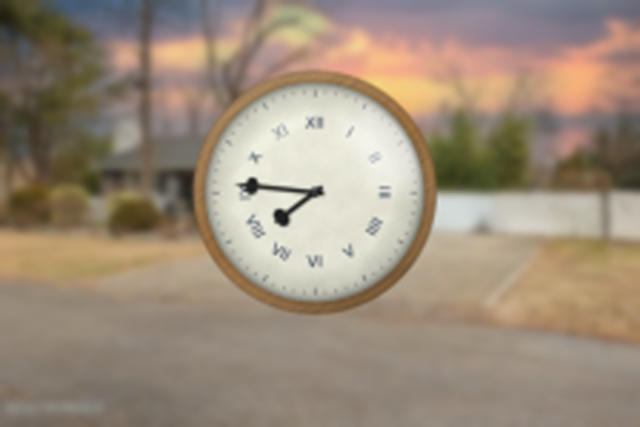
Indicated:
7:46
